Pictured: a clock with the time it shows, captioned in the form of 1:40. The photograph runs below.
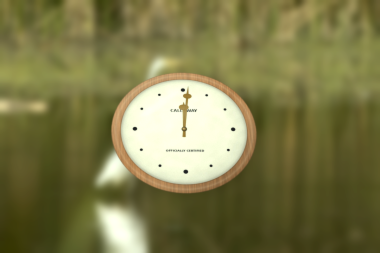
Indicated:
12:01
